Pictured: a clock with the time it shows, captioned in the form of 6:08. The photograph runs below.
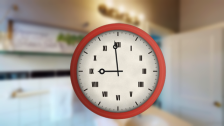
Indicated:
8:59
